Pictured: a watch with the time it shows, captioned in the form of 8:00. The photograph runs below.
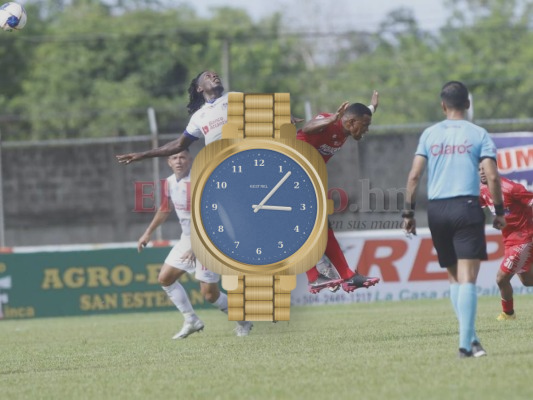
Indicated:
3:07
